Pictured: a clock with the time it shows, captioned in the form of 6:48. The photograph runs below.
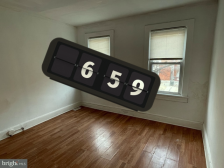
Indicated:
6:59
